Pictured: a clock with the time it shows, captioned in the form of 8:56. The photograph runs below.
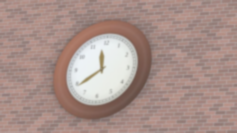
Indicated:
11:39
